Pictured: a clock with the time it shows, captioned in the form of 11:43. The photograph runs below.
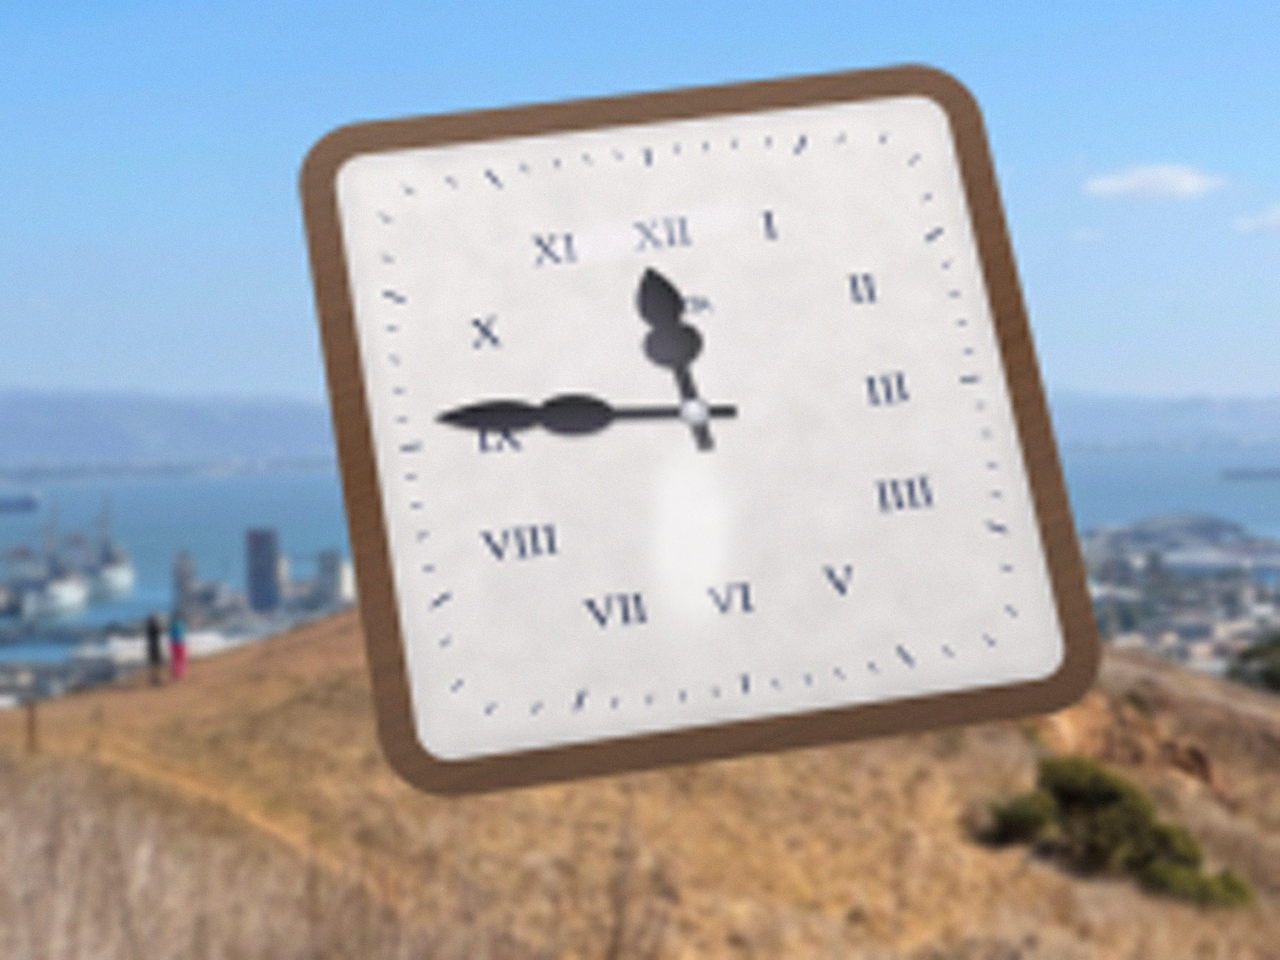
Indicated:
11:46
